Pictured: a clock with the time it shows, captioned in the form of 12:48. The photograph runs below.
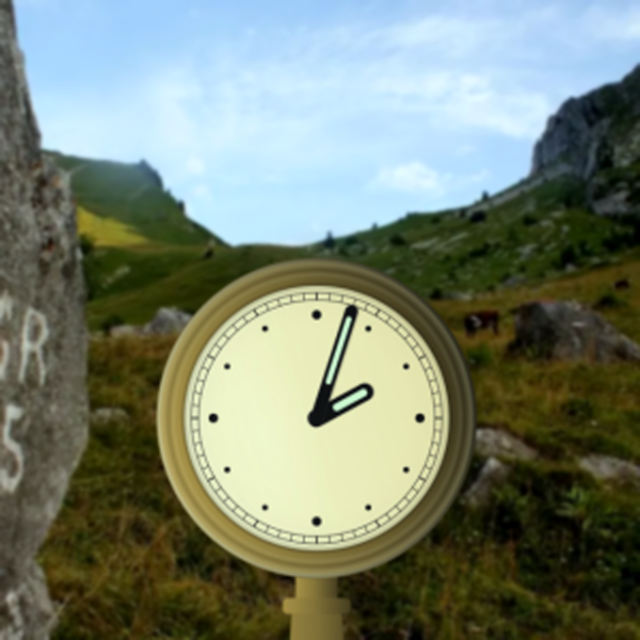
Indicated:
2:03
